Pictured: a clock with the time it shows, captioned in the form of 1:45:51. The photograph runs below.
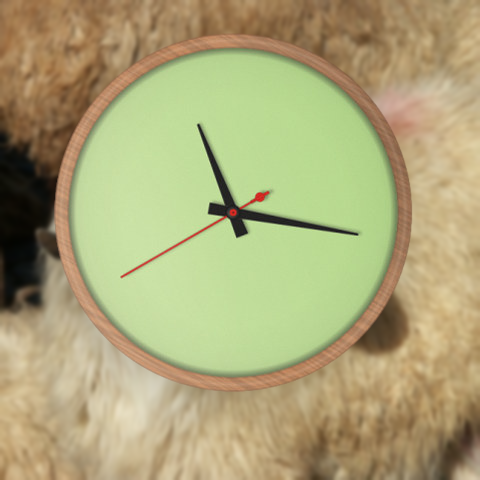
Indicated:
11:16:40
